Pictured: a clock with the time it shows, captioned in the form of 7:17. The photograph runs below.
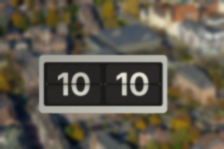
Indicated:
10:10
